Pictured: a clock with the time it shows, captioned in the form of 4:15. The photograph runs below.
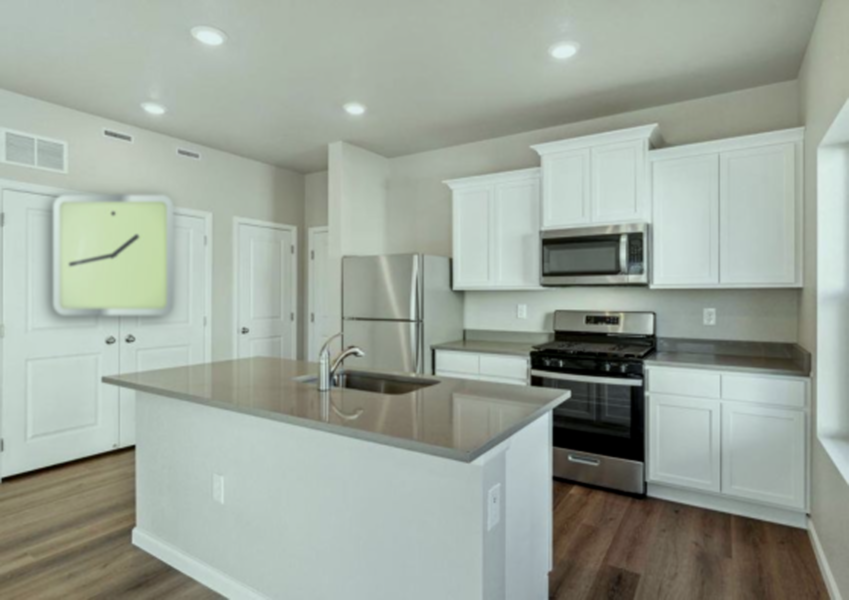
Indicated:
1:43
